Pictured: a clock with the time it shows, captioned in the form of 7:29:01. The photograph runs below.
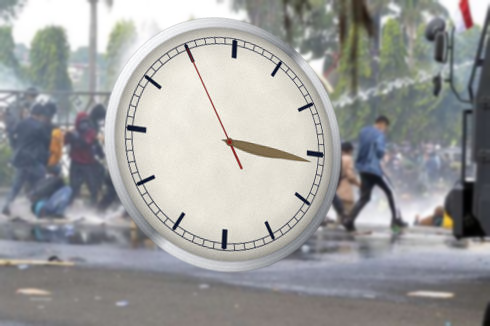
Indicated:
3:15:55
